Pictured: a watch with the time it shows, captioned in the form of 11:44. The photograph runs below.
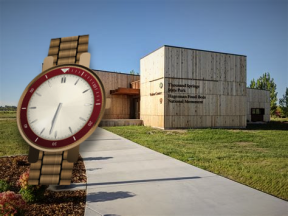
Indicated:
6:32
